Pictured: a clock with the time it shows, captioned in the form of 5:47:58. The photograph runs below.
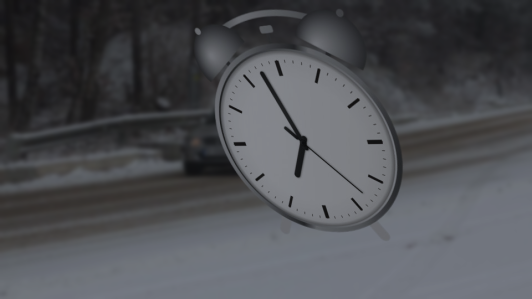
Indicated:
6:57:23
